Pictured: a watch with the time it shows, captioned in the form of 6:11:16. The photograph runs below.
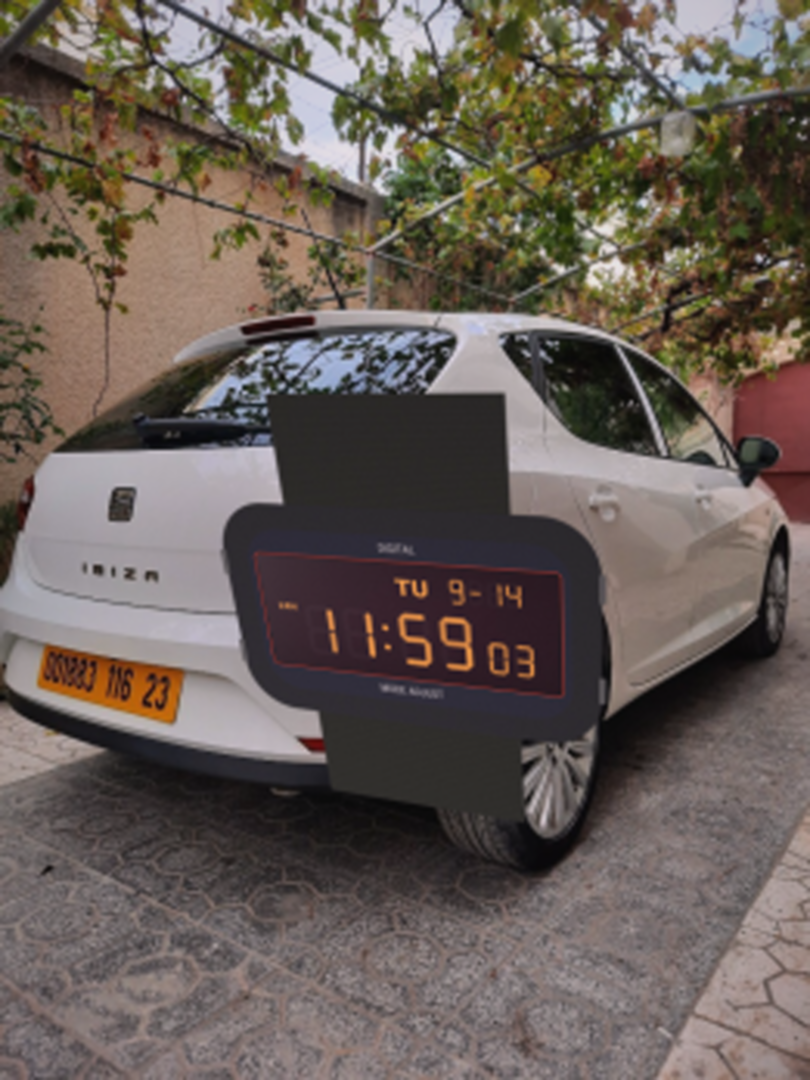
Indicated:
11:59:03
